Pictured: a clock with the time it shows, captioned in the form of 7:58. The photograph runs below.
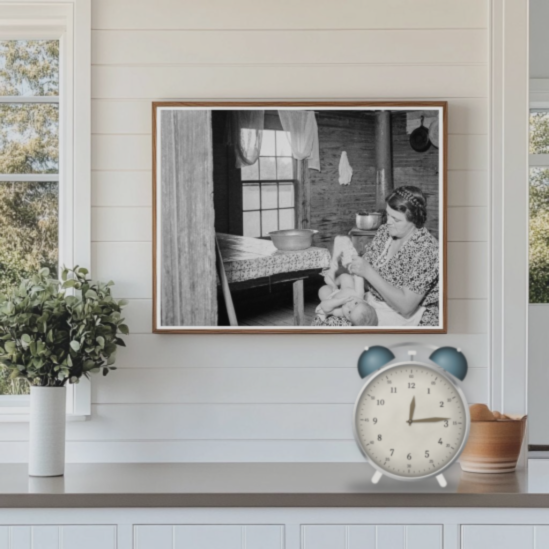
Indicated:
12:14
